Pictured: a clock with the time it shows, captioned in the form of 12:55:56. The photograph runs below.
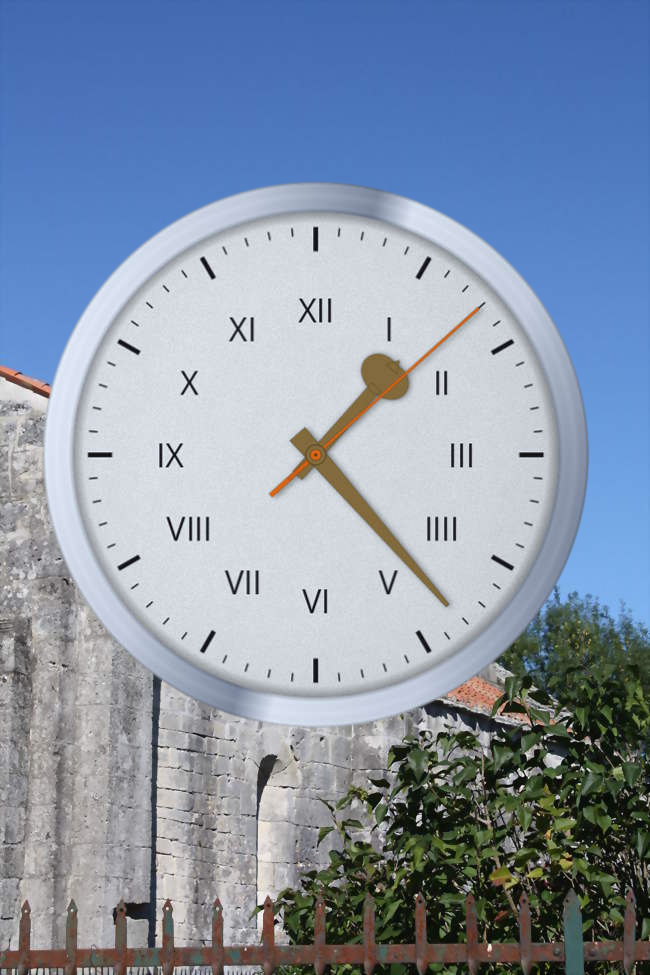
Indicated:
1:23:08
